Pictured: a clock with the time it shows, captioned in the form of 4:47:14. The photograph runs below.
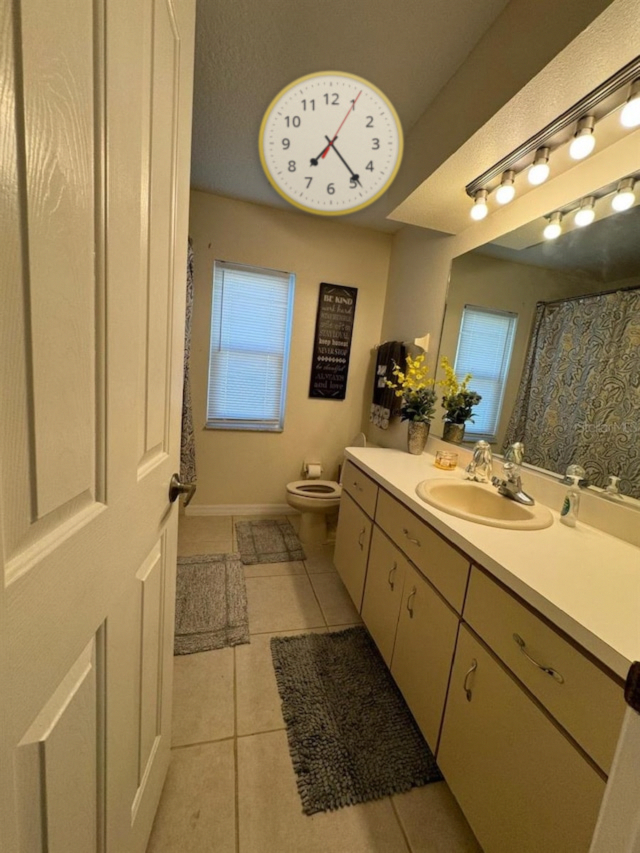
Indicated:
7:24:05
